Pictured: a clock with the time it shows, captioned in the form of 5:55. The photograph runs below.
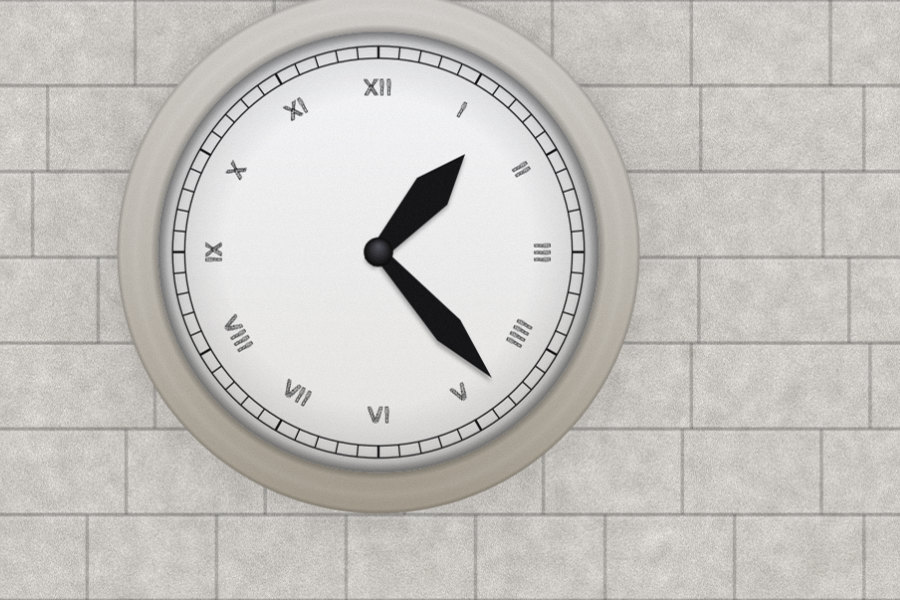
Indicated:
1:23
